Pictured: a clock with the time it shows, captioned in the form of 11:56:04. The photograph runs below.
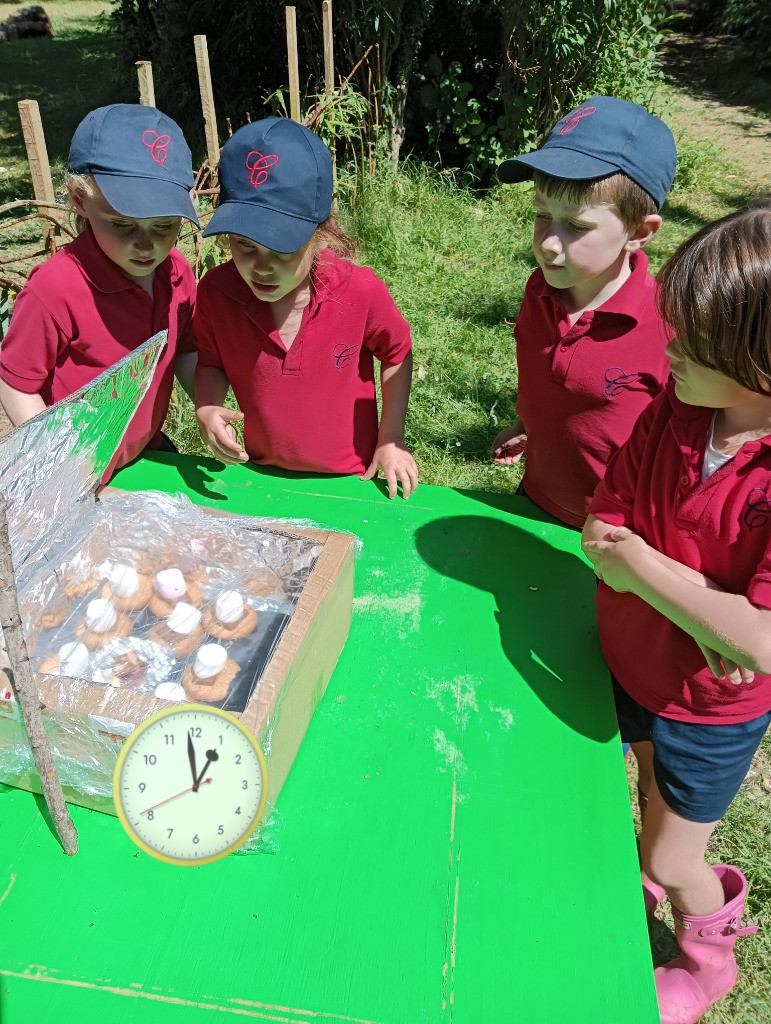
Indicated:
12:58:41
